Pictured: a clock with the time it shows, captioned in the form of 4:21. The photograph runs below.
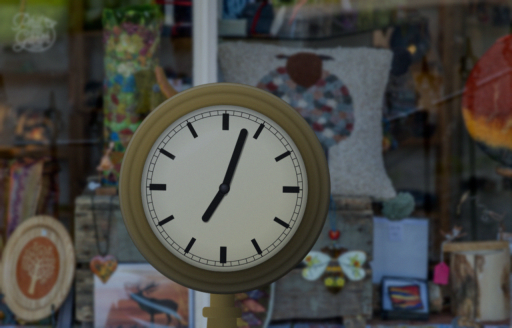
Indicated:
7:03
